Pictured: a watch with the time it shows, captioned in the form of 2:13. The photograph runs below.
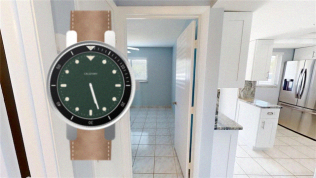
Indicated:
5:27
